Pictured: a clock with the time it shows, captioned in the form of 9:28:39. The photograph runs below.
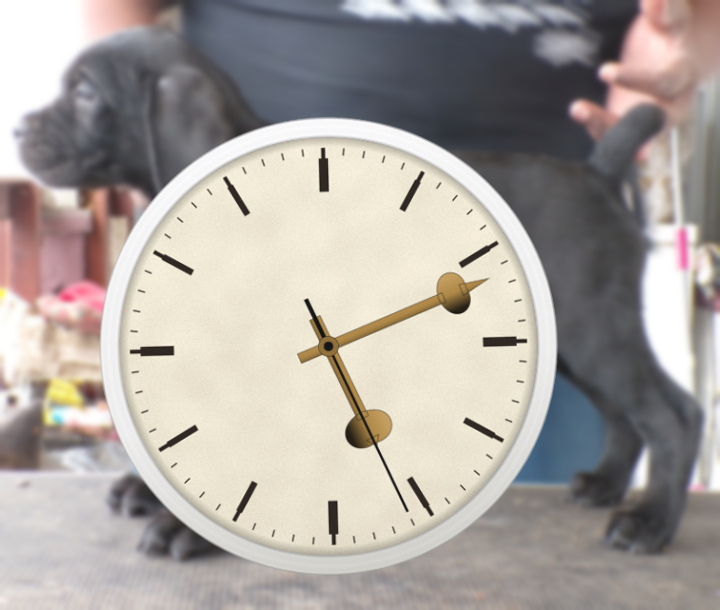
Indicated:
5:11:26
